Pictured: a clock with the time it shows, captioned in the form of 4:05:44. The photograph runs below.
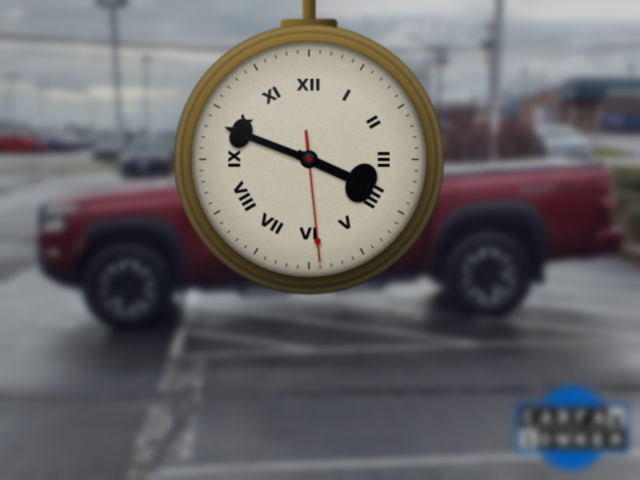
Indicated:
3:48:29
